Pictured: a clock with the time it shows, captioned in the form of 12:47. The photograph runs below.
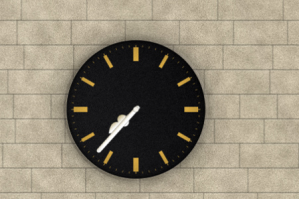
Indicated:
7:37
